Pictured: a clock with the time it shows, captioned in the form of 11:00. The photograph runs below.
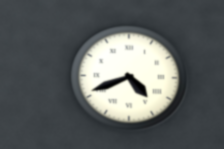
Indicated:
4:41
